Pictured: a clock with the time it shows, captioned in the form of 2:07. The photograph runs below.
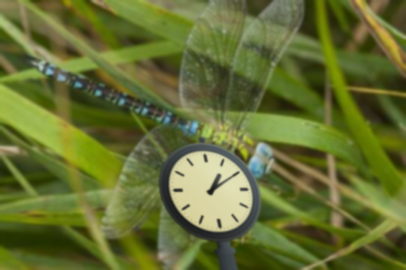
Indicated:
1:10
